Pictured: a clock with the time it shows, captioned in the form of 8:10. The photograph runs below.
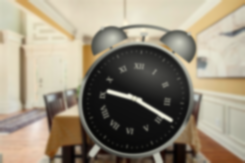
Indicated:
9:19
